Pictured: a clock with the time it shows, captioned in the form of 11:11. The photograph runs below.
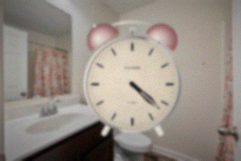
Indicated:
4:22
